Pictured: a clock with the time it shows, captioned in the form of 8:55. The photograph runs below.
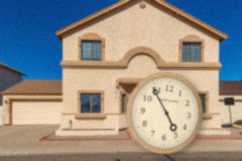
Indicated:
4:54
